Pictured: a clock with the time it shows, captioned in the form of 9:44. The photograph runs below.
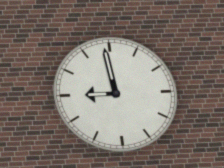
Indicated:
8:59
